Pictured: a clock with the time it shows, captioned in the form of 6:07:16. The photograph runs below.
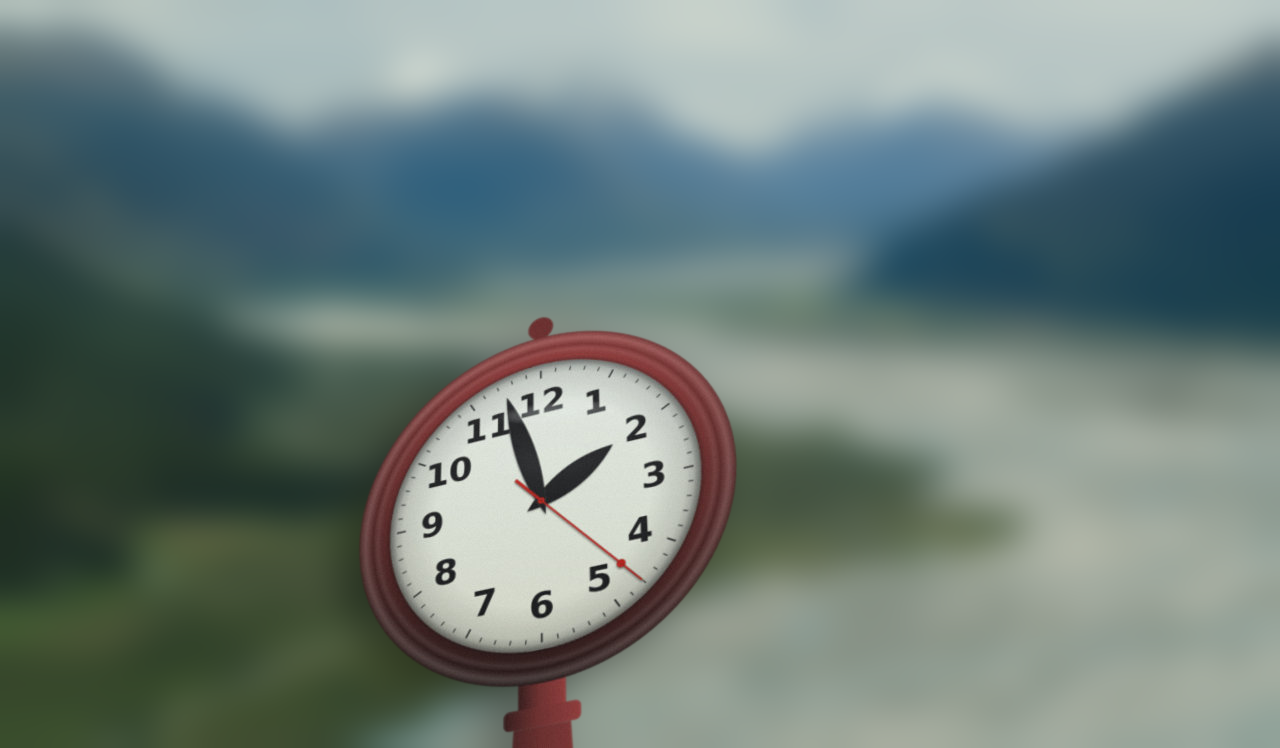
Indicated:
1:57:23
